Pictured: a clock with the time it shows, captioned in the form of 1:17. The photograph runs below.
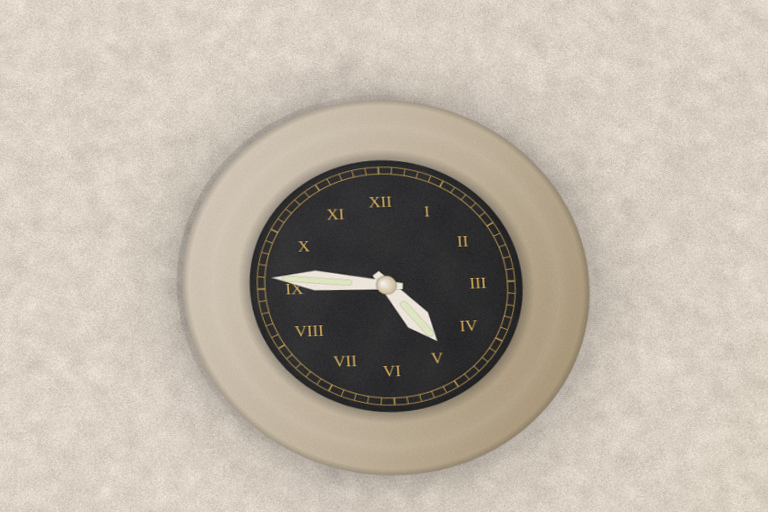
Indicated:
4:46
